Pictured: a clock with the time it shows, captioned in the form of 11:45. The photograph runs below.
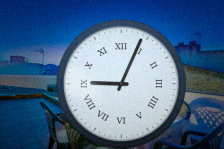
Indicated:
9:04
